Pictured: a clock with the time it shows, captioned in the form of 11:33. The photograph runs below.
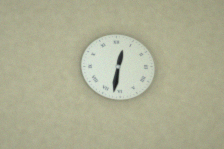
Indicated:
12:32
